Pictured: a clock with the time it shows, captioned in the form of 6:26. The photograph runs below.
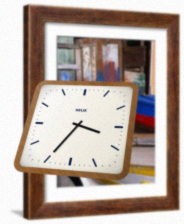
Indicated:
3:35
